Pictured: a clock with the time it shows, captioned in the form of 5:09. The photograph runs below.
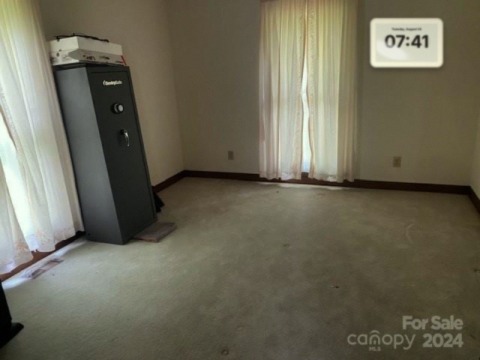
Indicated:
7:41
